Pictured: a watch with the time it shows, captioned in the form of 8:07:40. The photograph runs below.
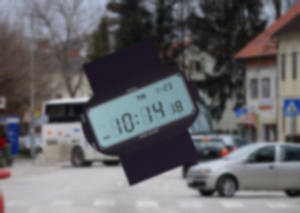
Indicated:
10:14:18
